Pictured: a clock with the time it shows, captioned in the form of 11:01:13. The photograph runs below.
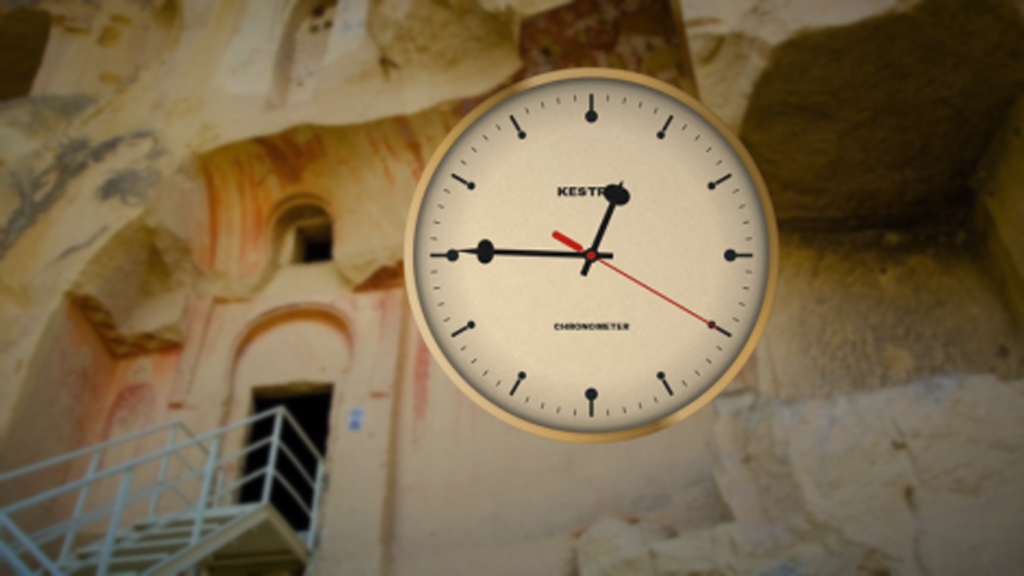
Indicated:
12:45:20
